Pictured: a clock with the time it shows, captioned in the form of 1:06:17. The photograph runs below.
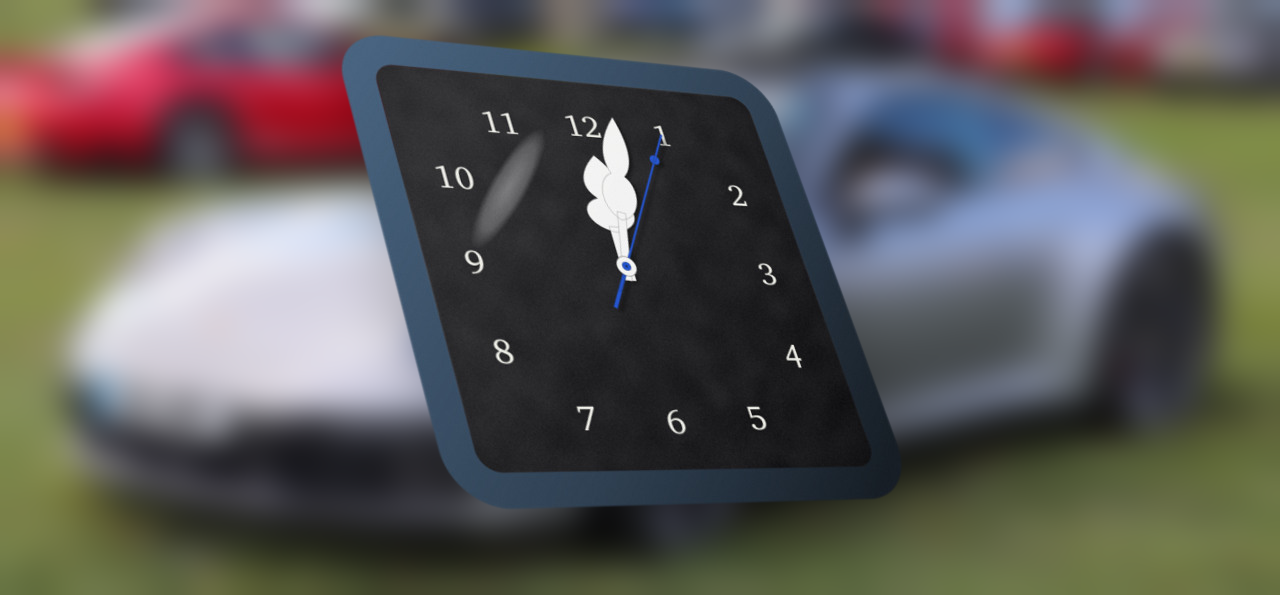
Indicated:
12:02:05
